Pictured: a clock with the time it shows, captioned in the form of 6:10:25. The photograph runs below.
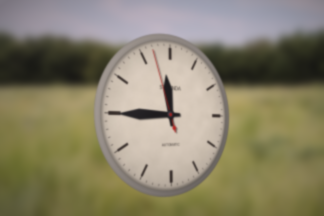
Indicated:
11:44:57
